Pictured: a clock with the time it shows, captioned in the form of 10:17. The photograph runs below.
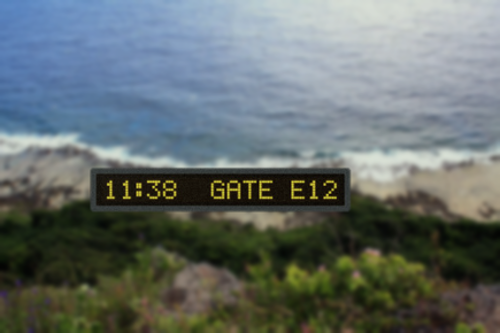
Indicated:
11:38
